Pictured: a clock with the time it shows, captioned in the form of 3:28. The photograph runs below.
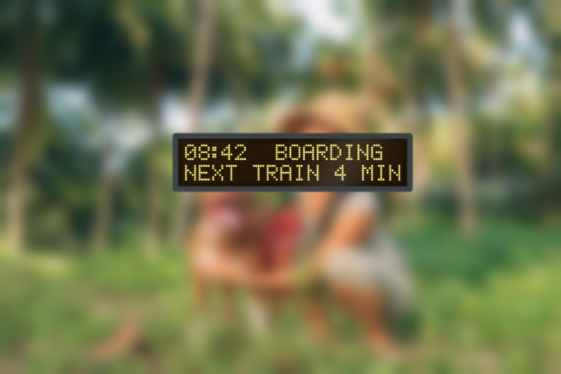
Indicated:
8:42
